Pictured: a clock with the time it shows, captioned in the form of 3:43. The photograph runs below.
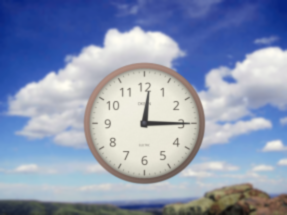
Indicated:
12:15
